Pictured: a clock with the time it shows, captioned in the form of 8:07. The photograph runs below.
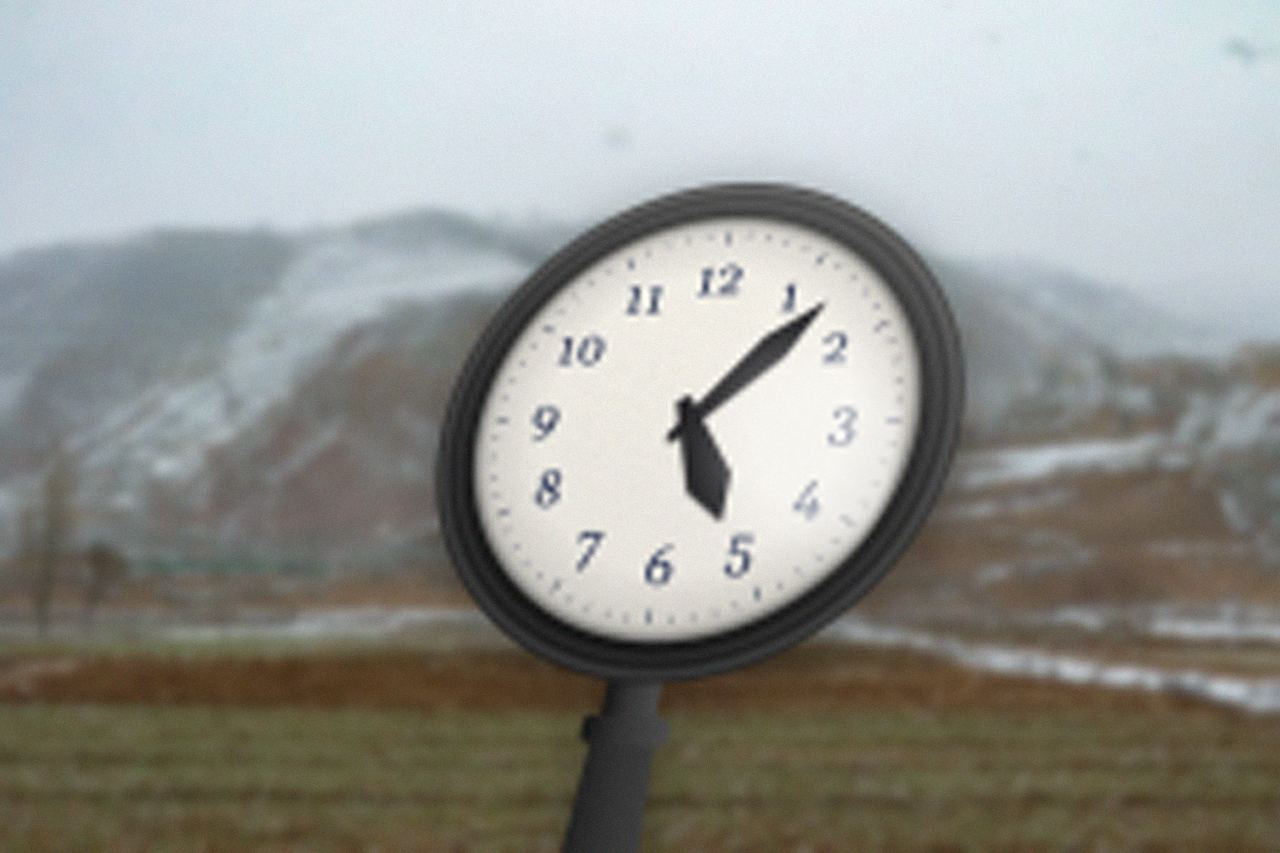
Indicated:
5:07
